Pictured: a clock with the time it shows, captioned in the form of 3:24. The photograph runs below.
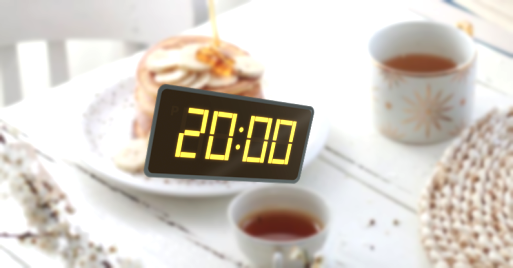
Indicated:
20:00
